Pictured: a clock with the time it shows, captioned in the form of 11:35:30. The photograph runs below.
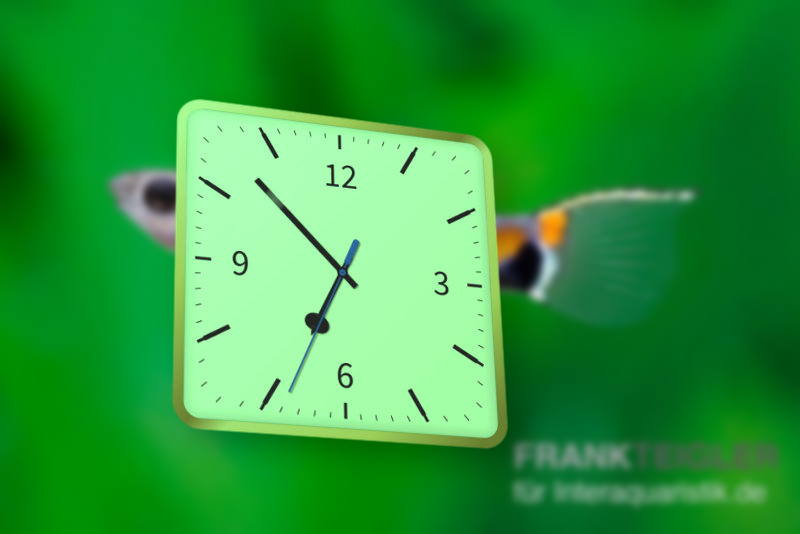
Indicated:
6:52:34
